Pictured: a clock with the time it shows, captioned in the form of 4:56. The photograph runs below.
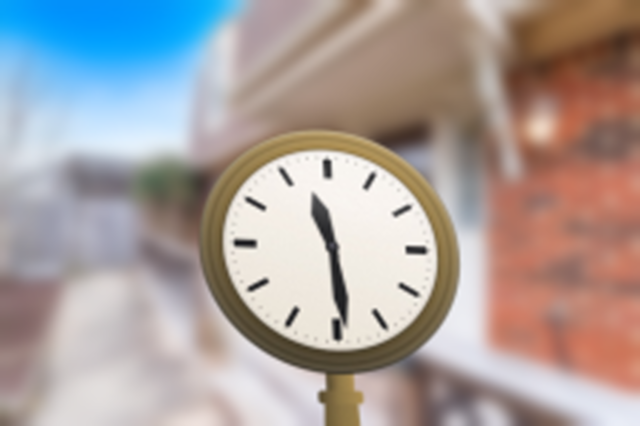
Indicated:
11:29
